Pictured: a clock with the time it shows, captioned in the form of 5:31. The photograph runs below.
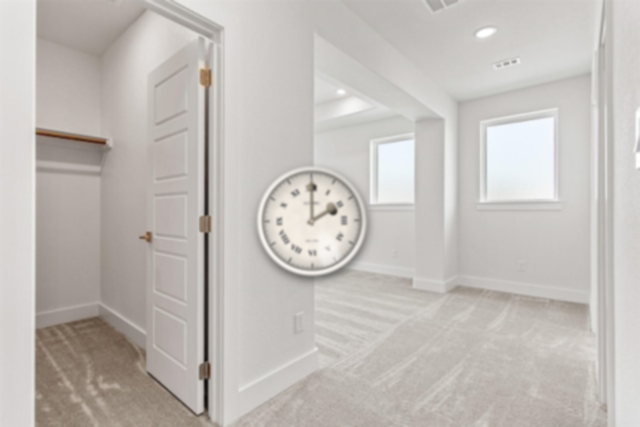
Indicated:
2:00
